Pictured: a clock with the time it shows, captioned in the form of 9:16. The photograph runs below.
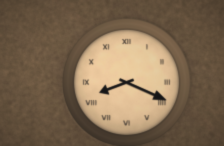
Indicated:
8:19
